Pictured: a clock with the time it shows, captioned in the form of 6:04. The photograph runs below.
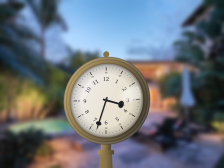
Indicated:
3:33
